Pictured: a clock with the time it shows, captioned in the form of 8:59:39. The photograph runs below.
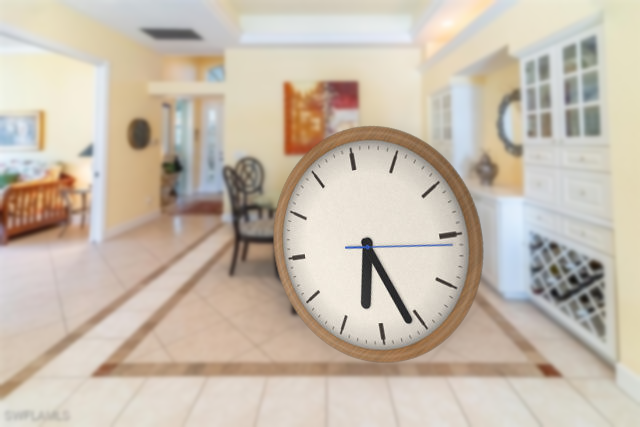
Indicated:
6:26:16
